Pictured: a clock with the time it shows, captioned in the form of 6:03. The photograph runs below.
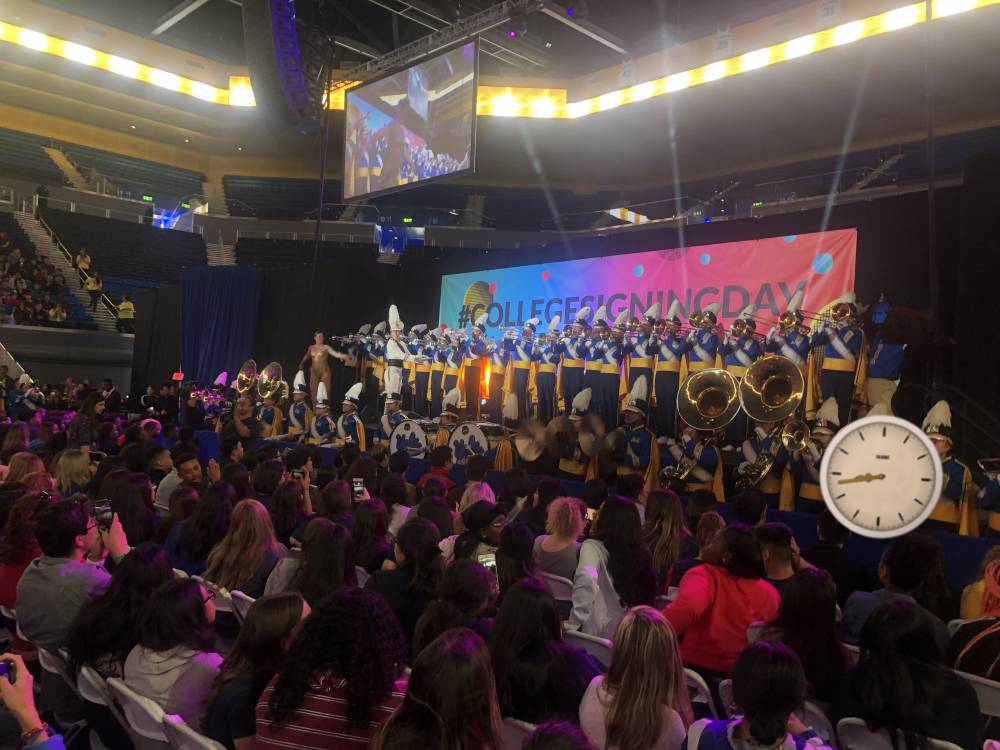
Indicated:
8:43
